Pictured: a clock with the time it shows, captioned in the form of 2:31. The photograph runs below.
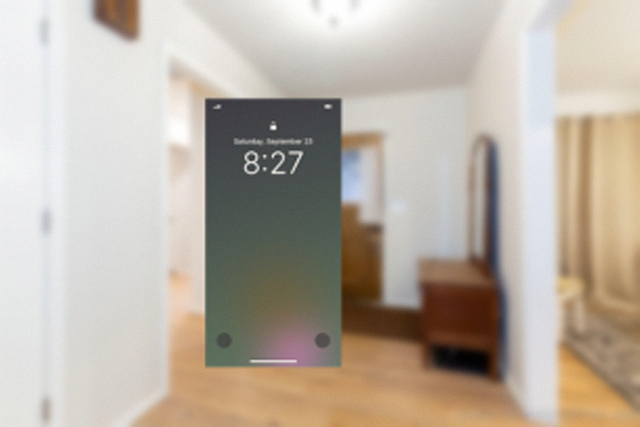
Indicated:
8:27
